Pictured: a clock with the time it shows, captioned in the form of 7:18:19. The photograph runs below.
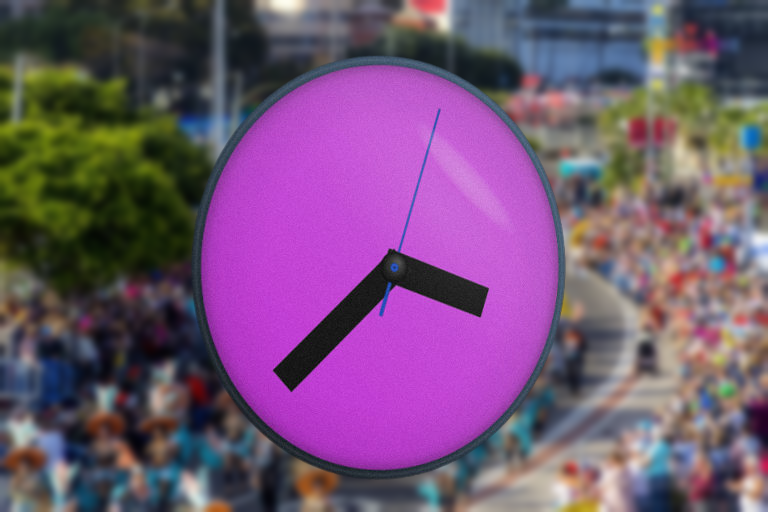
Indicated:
3:38:03
